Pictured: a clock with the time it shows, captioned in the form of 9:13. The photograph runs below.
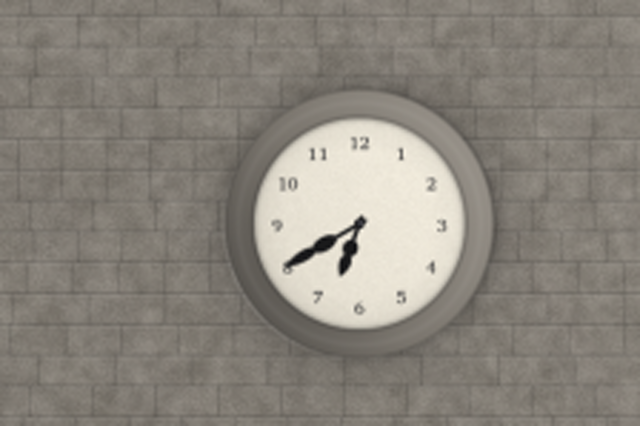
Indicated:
6:40
